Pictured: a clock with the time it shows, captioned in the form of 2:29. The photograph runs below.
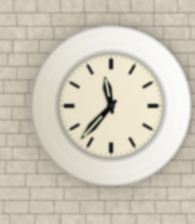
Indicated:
11:37
